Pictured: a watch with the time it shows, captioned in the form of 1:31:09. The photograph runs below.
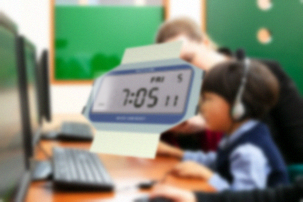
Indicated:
7:05:11
